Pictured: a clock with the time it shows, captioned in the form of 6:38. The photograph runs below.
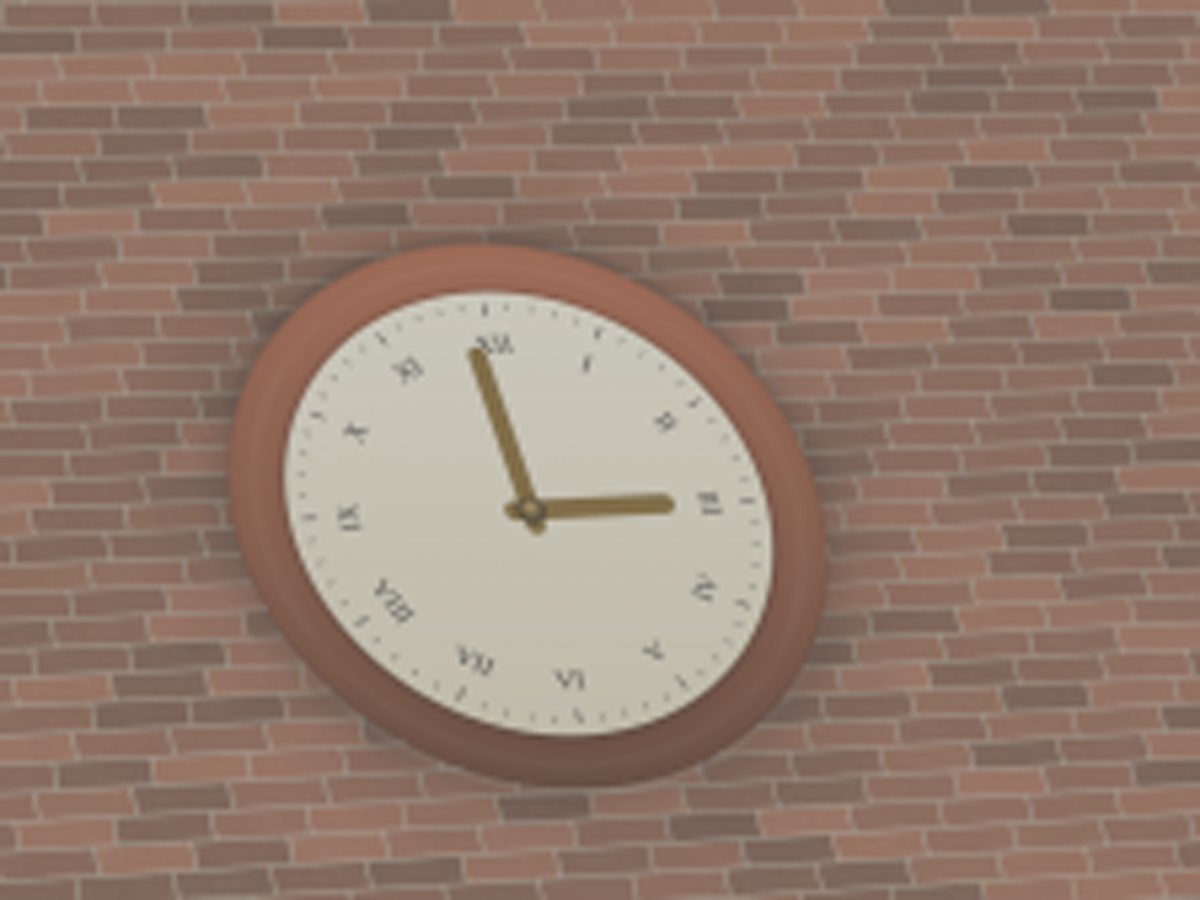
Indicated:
2:59
